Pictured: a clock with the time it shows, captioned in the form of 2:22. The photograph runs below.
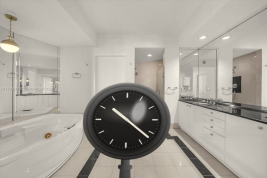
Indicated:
10:22
